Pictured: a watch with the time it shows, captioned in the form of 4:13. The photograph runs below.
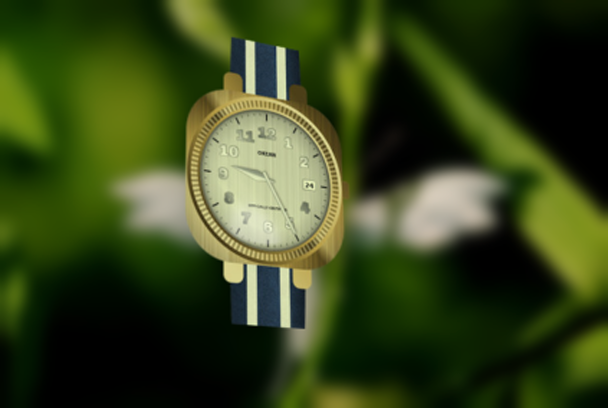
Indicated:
9:25
